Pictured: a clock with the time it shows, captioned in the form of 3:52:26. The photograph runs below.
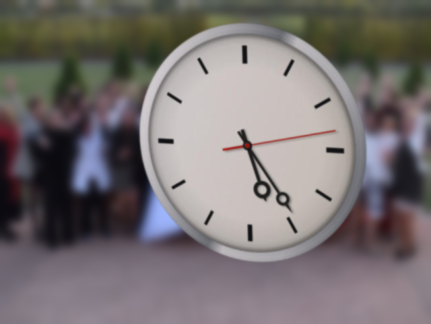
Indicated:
5:24:13
